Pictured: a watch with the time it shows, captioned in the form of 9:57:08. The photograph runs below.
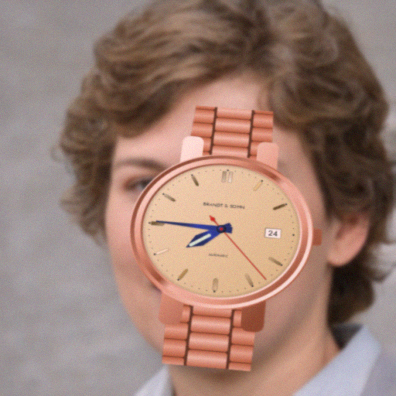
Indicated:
7:45:23
